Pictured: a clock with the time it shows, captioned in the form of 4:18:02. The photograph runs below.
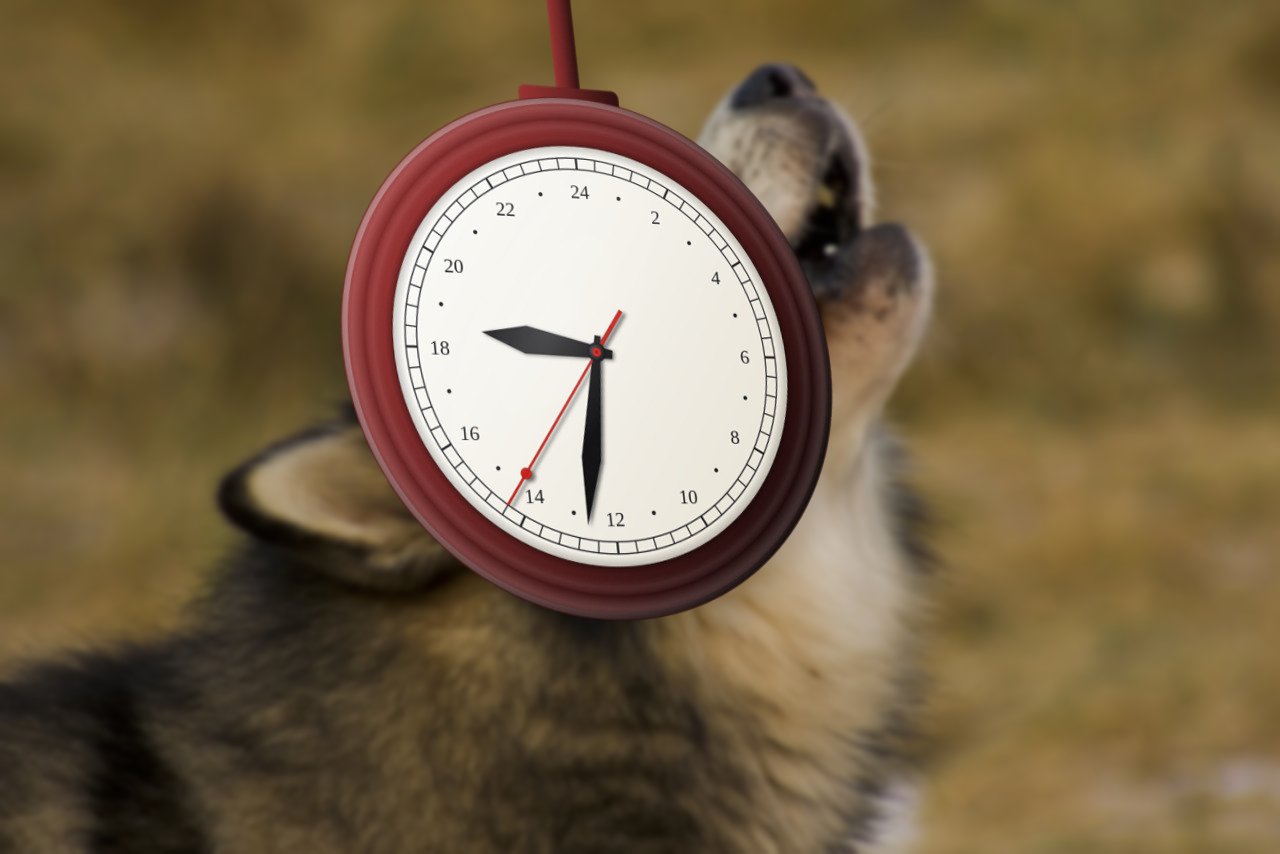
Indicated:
18:31:36
